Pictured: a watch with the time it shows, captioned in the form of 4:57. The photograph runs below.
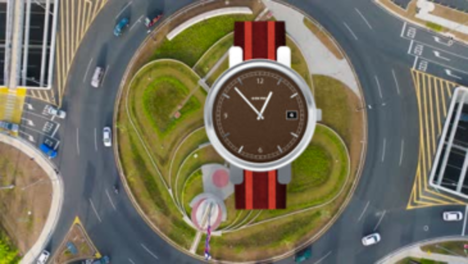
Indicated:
12:53
